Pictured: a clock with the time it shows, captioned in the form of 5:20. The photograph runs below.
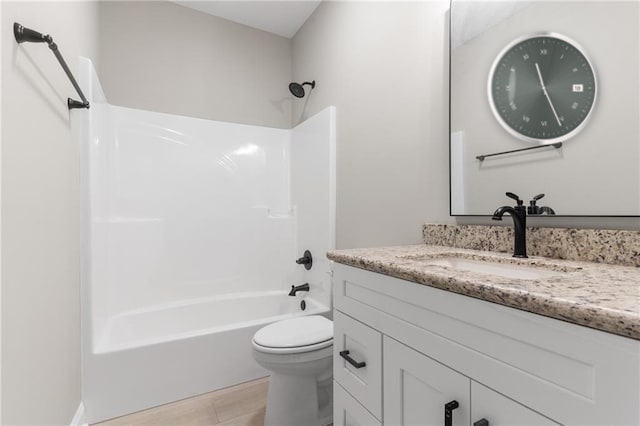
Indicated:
11:26
